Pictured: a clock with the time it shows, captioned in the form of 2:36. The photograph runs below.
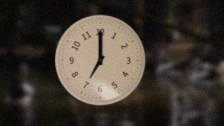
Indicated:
7:00
